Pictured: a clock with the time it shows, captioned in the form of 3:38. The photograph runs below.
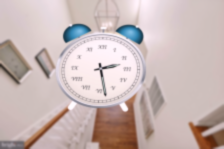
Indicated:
2:28
